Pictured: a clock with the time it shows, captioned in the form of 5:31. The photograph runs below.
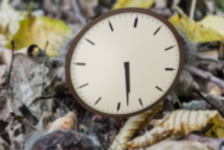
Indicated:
5:28
